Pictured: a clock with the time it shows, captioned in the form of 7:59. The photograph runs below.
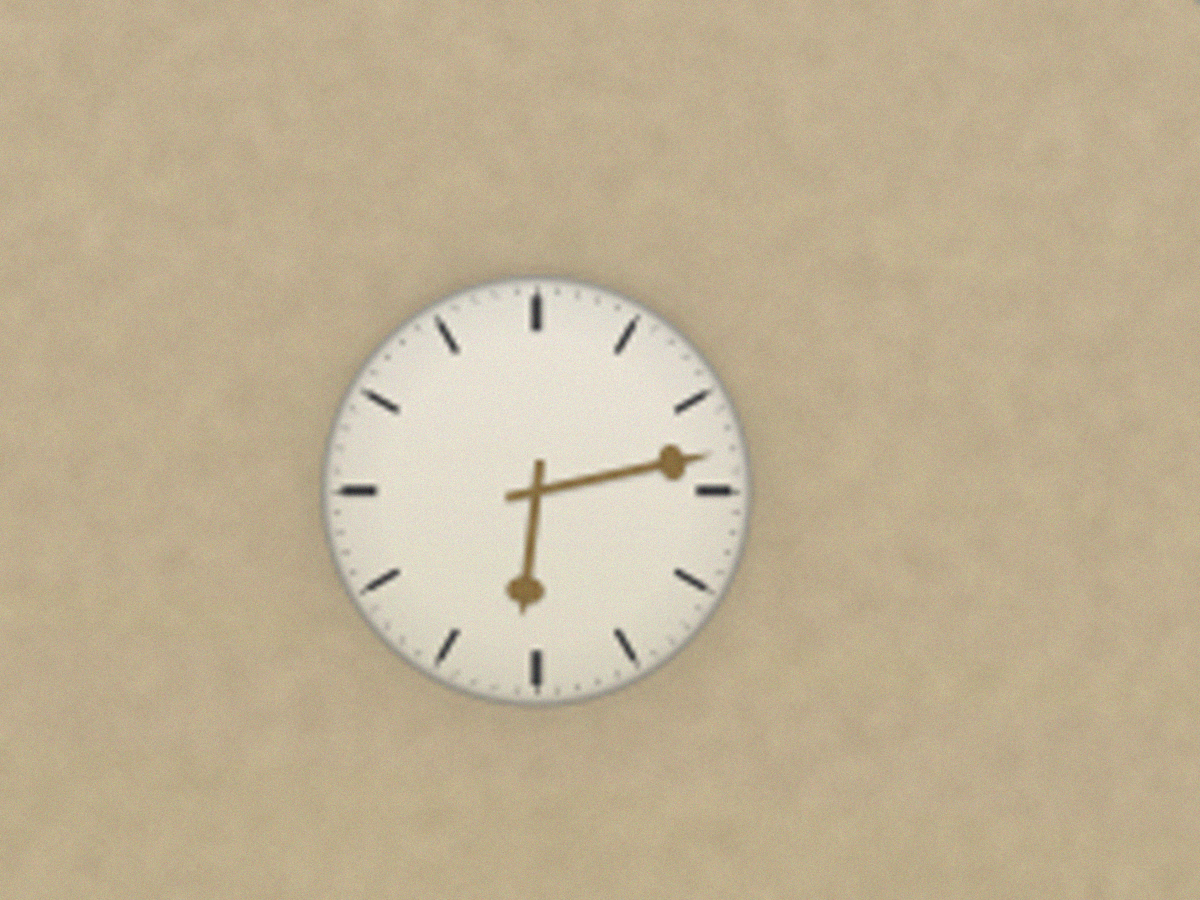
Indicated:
6:13
